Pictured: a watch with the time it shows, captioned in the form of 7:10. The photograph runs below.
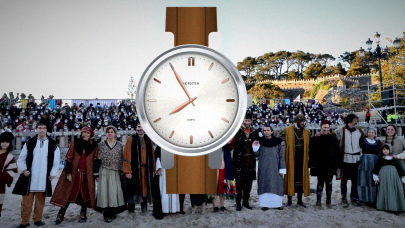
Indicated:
7:55
